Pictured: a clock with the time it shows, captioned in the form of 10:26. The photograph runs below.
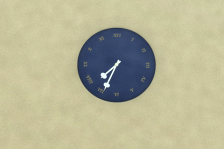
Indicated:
7:34
